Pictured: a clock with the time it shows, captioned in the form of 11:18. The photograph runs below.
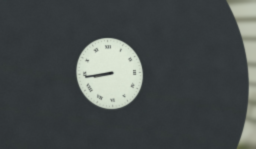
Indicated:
8:44
